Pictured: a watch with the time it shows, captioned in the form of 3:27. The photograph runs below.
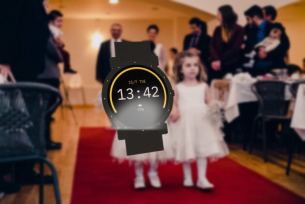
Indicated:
13:42
